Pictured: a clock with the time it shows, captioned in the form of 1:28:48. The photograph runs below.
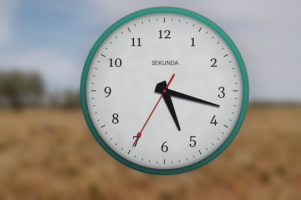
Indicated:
5:17:35
